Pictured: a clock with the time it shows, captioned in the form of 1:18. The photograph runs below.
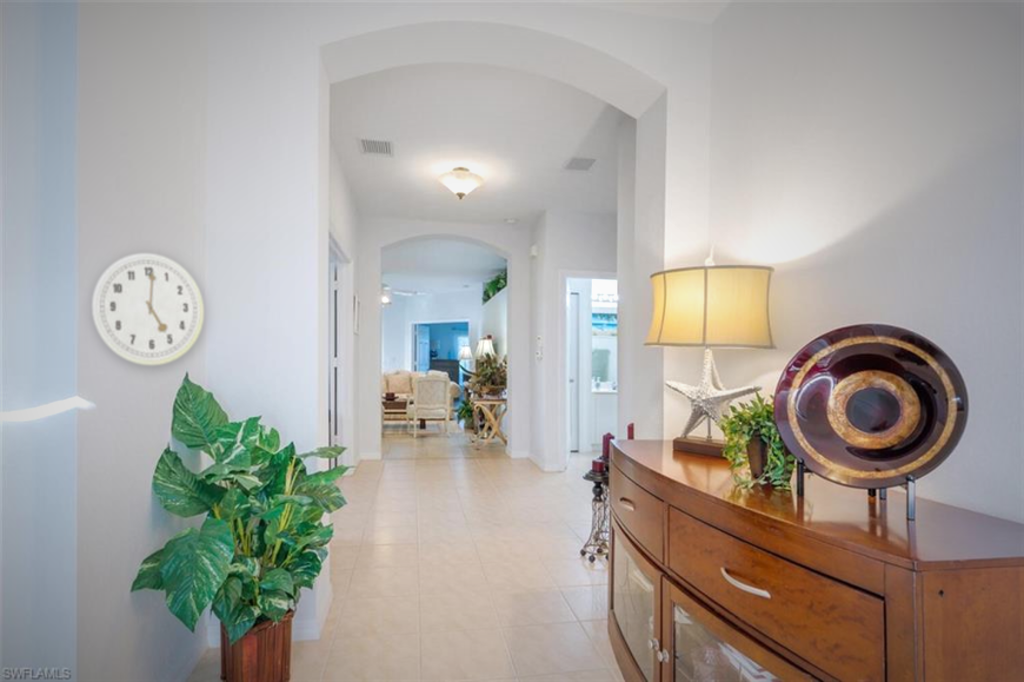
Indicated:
5:01
